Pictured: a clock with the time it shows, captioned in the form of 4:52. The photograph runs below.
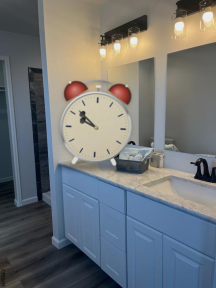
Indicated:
9:52
